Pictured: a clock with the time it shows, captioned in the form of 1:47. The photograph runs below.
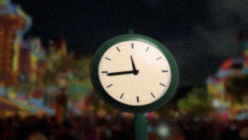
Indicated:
11:44
